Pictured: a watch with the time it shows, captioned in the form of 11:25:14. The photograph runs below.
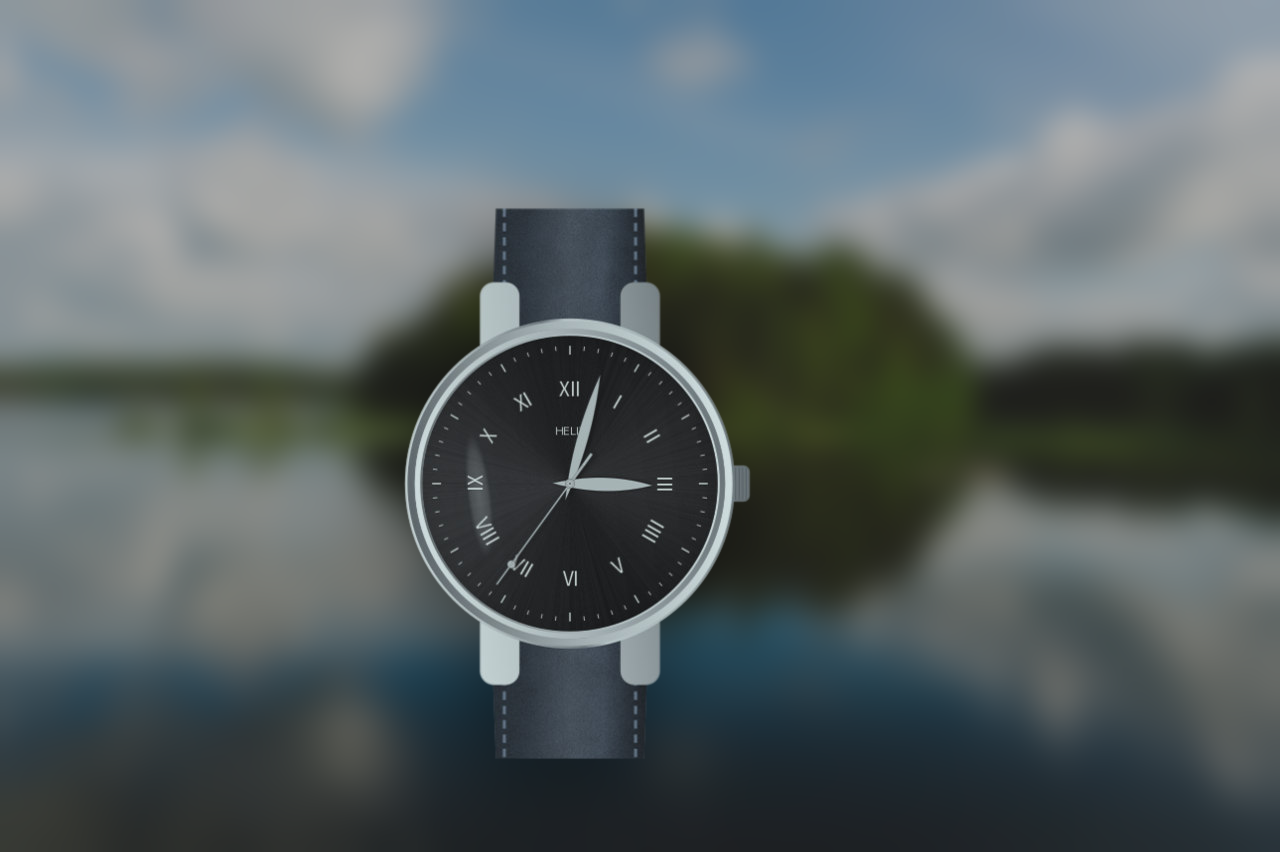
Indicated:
3:02:36
